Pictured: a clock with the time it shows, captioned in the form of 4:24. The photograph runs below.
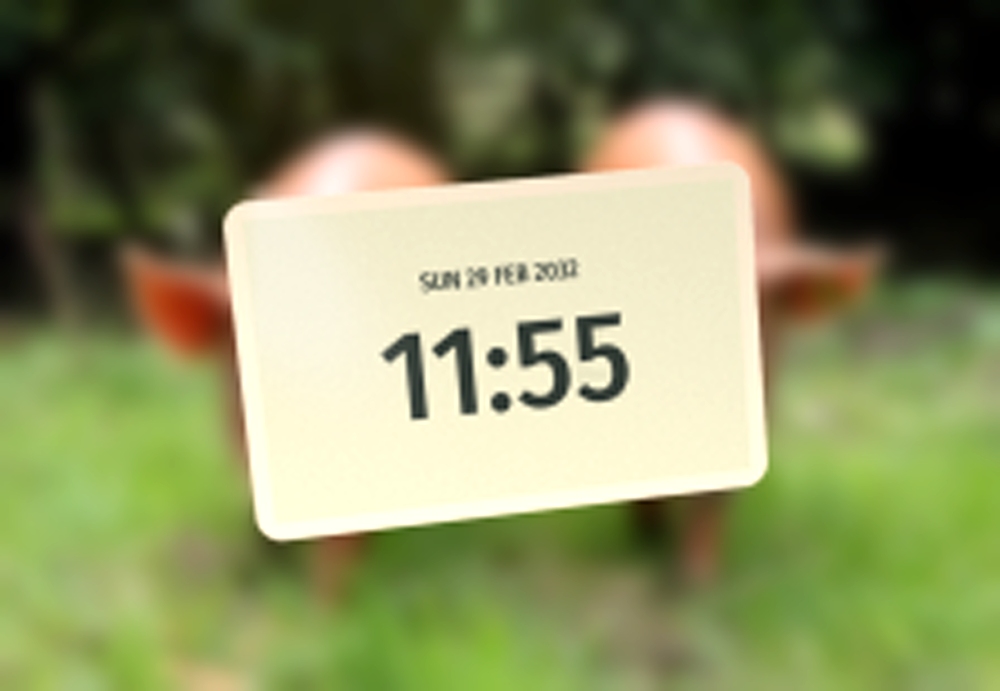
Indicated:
11:55
